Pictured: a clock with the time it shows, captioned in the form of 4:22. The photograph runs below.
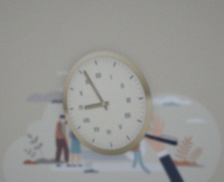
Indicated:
8:56
